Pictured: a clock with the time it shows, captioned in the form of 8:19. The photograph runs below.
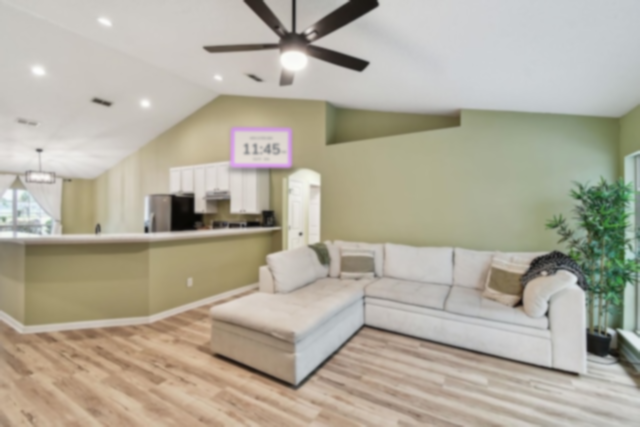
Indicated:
11:45
